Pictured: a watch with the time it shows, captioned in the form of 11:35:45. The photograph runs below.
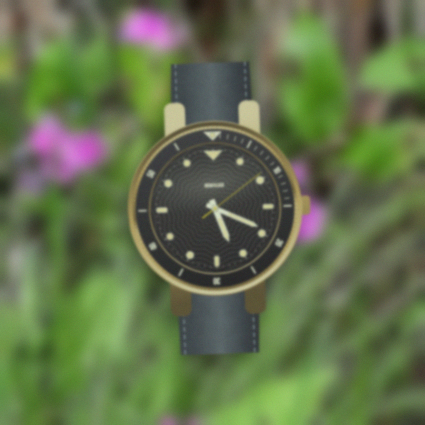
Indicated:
5:19:09
